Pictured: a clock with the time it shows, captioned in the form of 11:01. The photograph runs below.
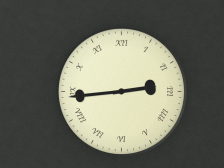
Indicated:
2:44
